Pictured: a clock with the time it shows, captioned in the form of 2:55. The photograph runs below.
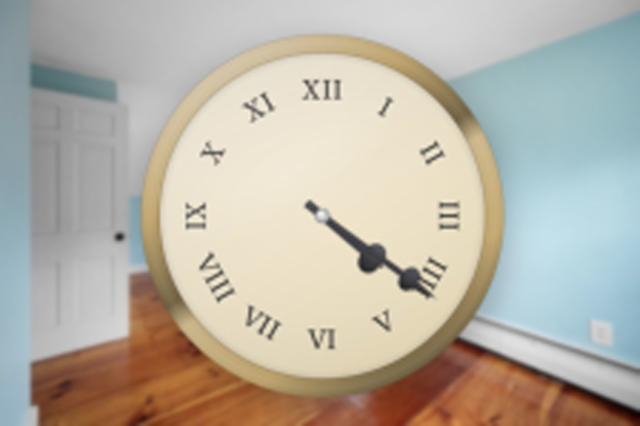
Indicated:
4:21
